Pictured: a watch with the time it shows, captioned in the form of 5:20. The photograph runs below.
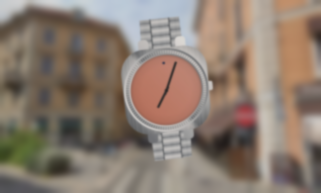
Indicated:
7:04
